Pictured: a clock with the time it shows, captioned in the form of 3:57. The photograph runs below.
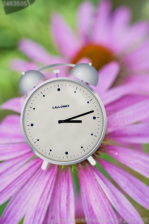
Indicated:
3:13
